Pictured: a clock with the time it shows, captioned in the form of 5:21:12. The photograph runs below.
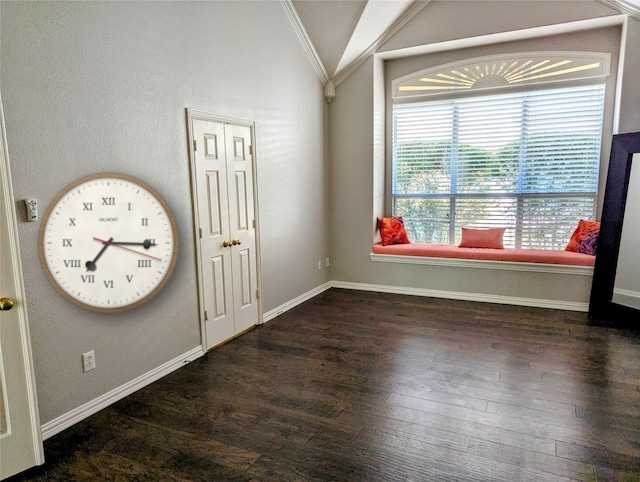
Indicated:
7:15:18
